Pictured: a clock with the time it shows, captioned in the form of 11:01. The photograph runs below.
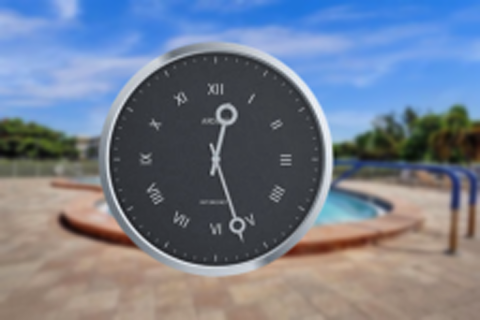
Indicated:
12:27
